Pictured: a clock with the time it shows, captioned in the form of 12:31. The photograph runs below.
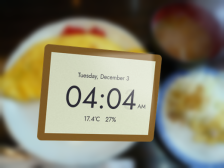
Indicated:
4:04
